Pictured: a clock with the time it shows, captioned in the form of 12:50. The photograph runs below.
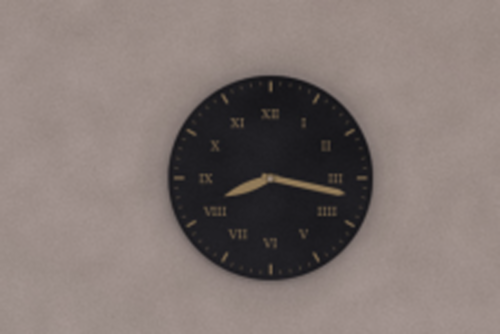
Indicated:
8:17
